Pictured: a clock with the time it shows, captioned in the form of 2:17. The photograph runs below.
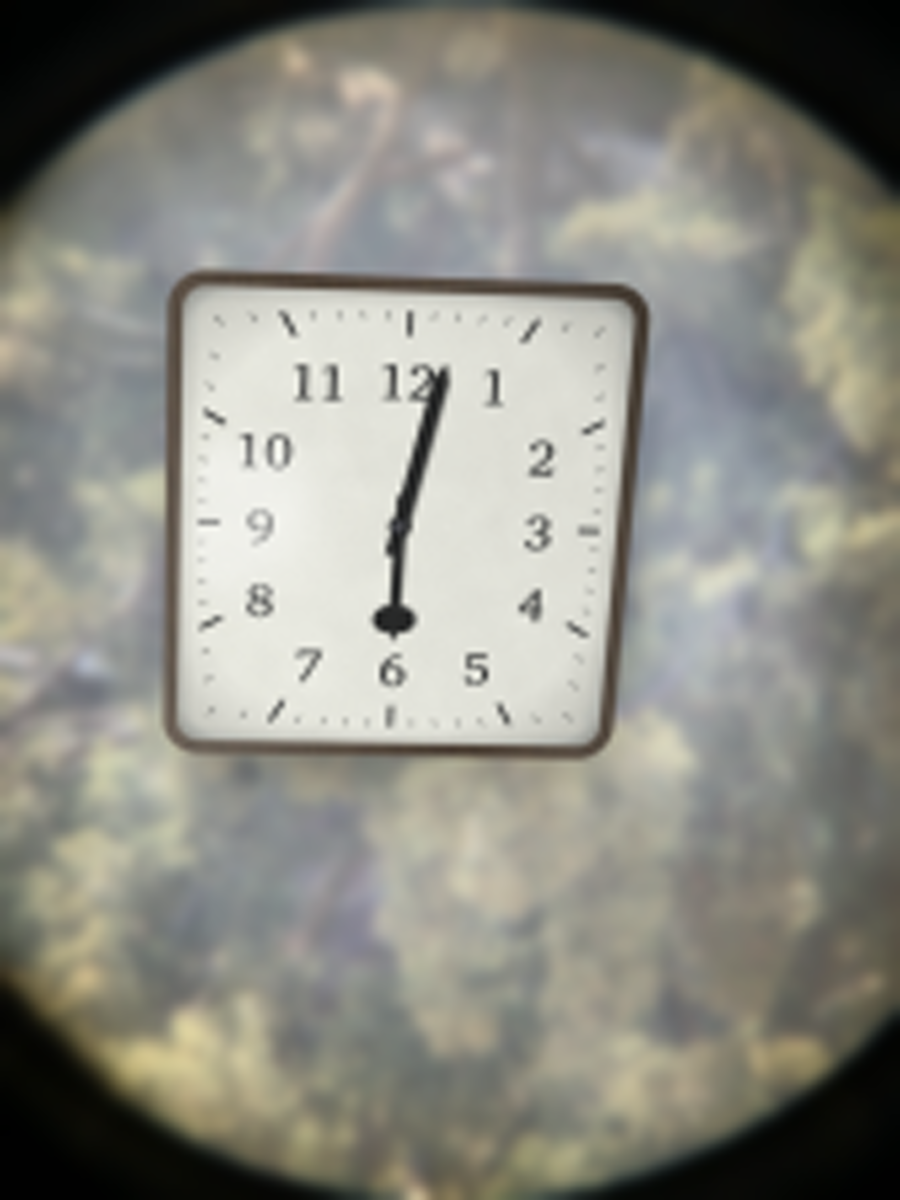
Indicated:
6:02
